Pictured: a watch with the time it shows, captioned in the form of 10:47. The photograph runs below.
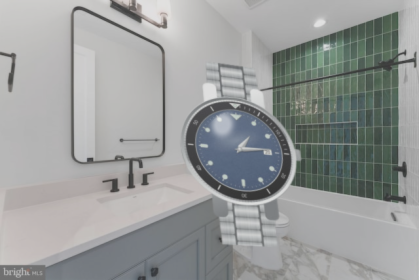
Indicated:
1:14
